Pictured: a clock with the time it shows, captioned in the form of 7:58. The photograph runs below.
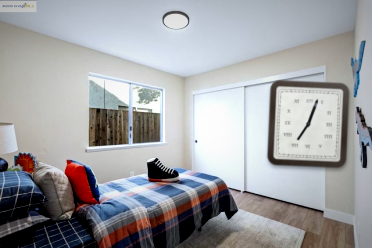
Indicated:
7:03
